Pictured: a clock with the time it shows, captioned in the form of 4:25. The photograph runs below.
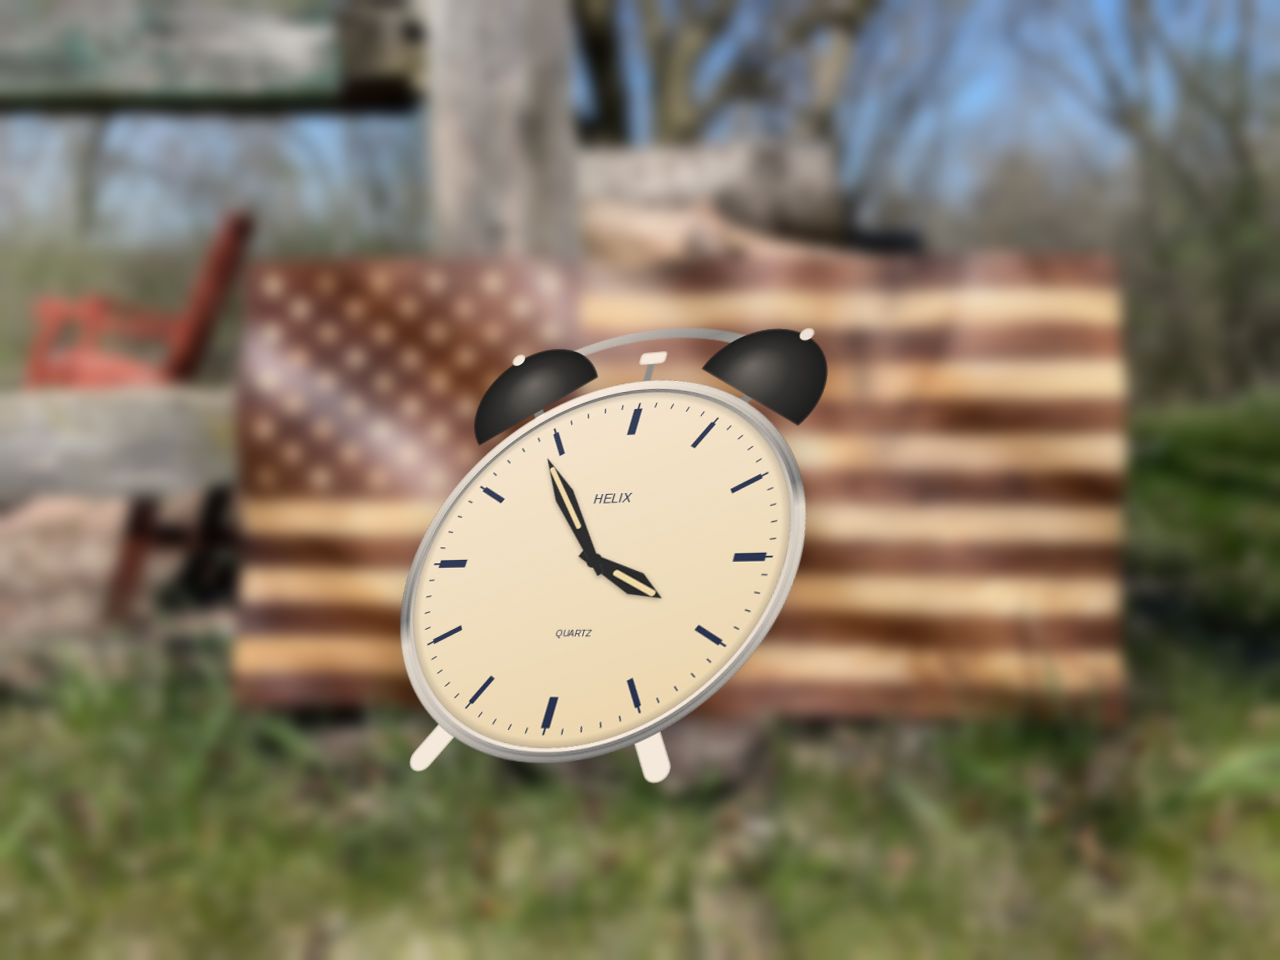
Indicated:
3:54
